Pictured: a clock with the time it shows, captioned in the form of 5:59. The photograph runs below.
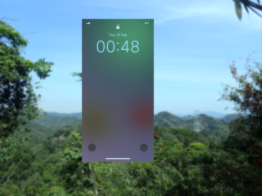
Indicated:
0:48
